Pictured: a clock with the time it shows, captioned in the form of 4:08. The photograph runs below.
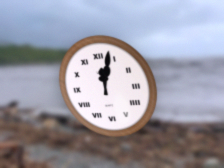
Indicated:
12:03
